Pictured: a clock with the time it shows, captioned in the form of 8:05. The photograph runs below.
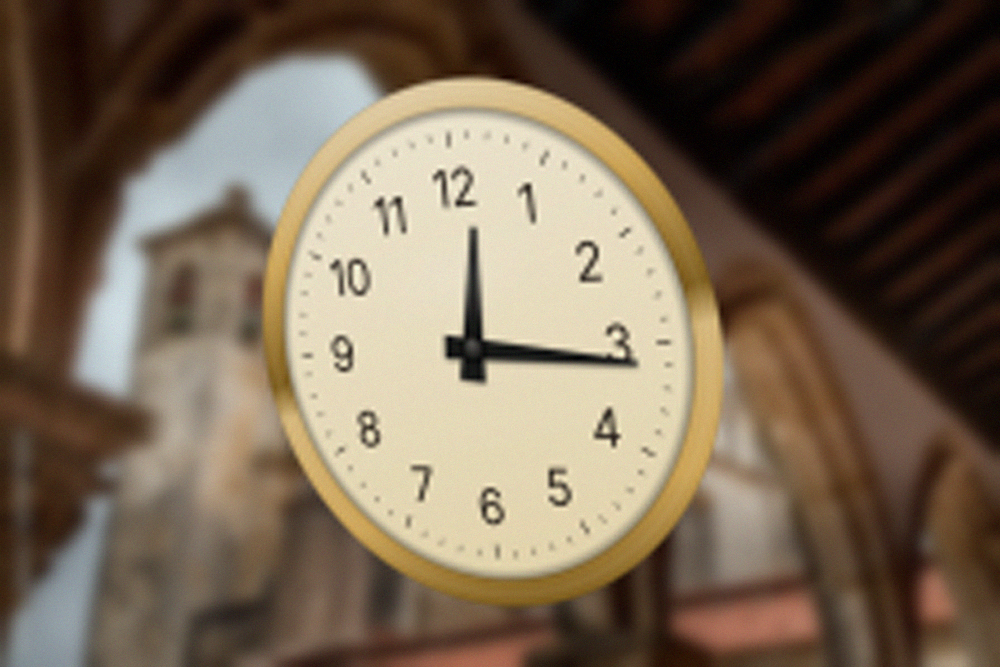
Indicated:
12:16
